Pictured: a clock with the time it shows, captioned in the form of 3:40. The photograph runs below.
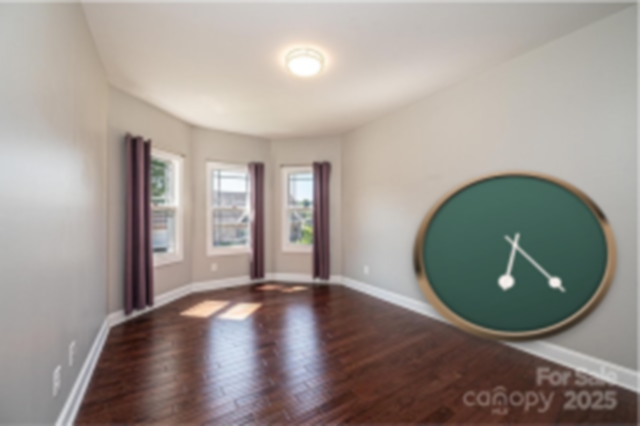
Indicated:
6:23
